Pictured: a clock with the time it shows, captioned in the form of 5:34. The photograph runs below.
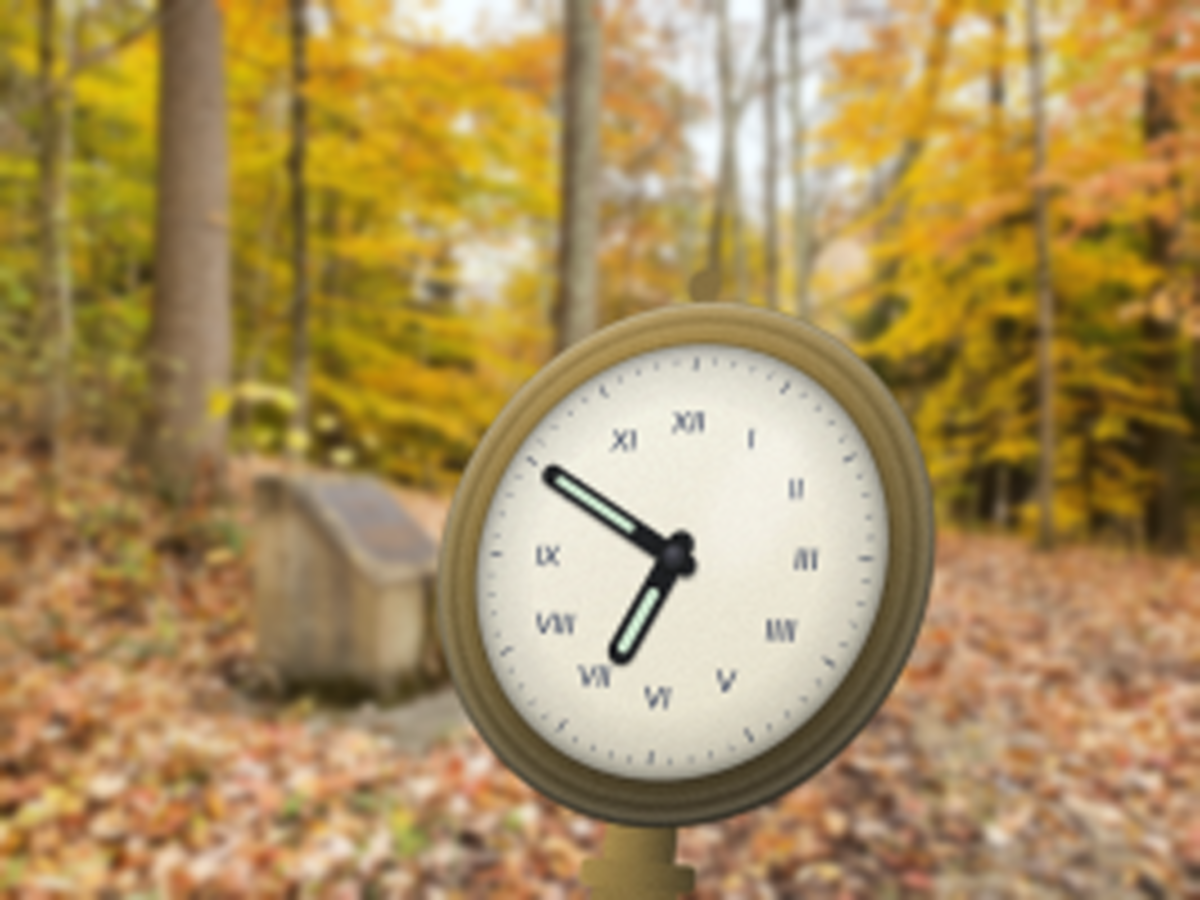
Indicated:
6:50
